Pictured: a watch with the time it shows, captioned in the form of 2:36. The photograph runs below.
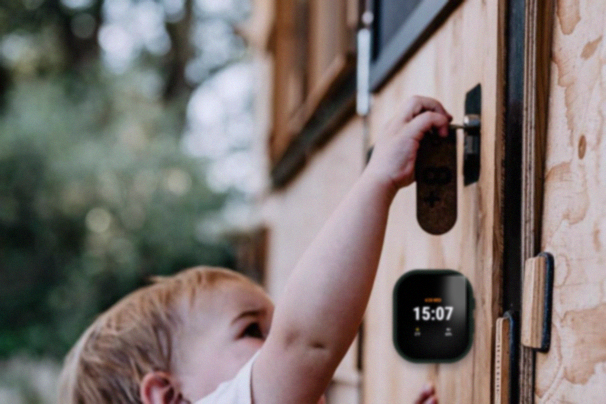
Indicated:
15:07
